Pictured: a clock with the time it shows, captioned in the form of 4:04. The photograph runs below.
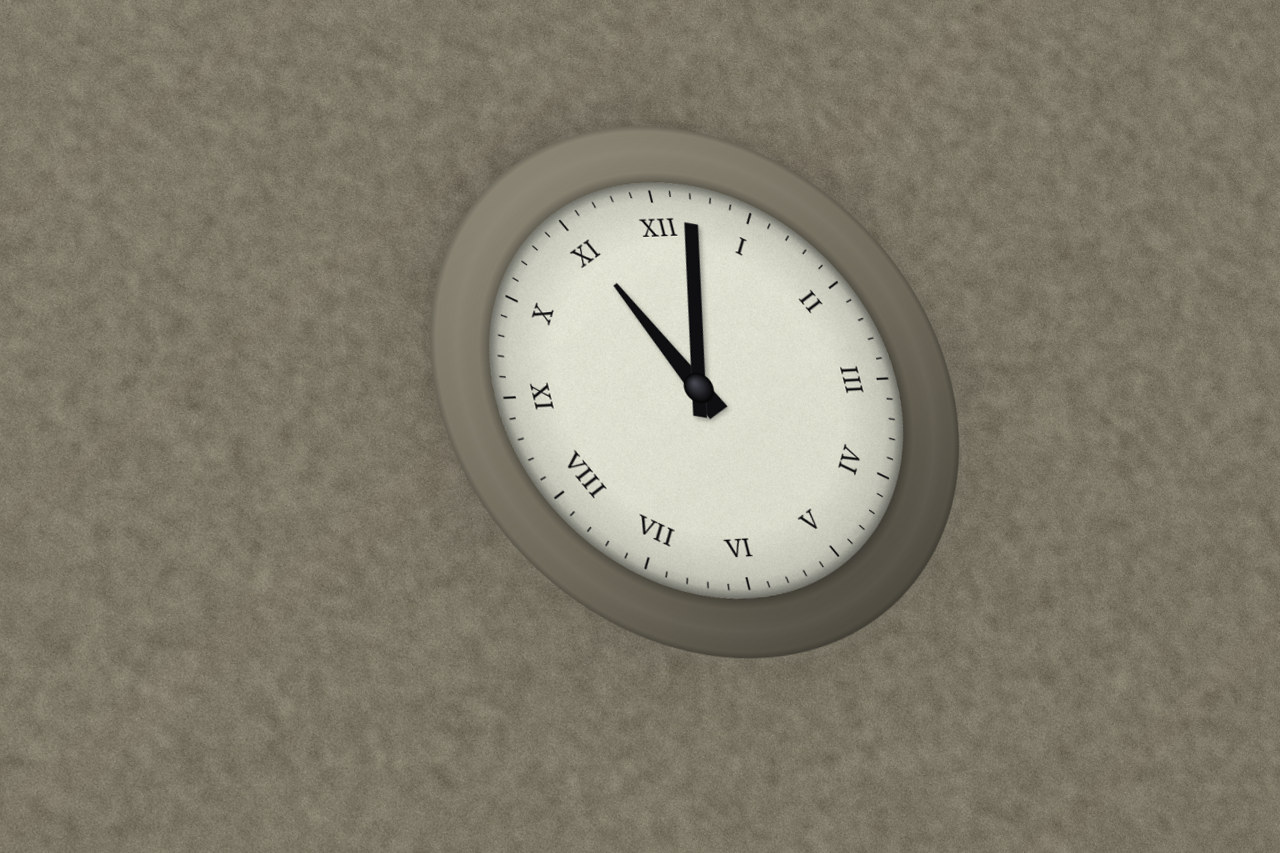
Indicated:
11:02
